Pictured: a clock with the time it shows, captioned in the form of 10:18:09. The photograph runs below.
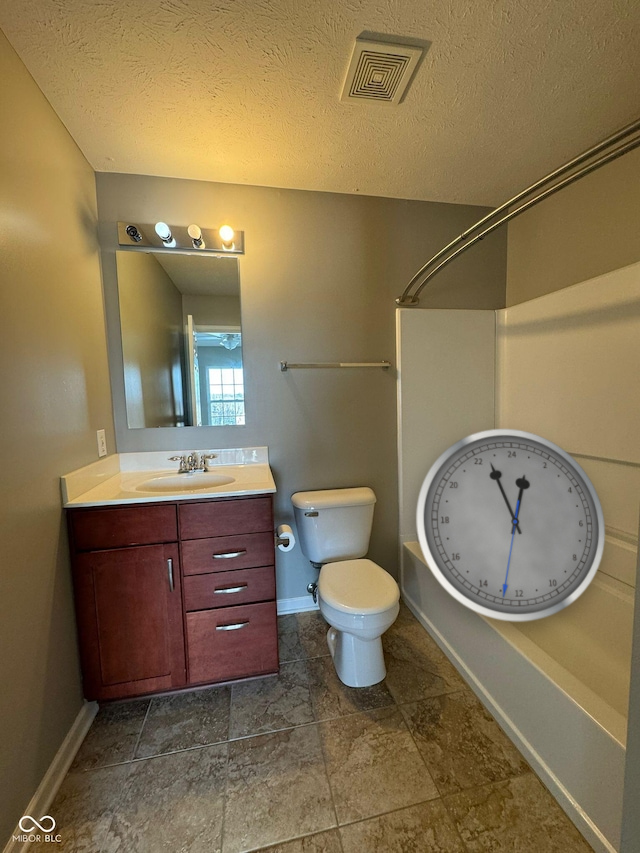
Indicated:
0:56:32
